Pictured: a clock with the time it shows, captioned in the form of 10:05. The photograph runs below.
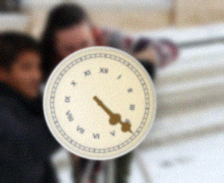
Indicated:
4:21
